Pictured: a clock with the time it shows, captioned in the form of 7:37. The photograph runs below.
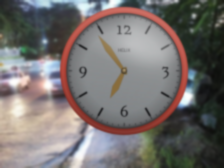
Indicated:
6:54
